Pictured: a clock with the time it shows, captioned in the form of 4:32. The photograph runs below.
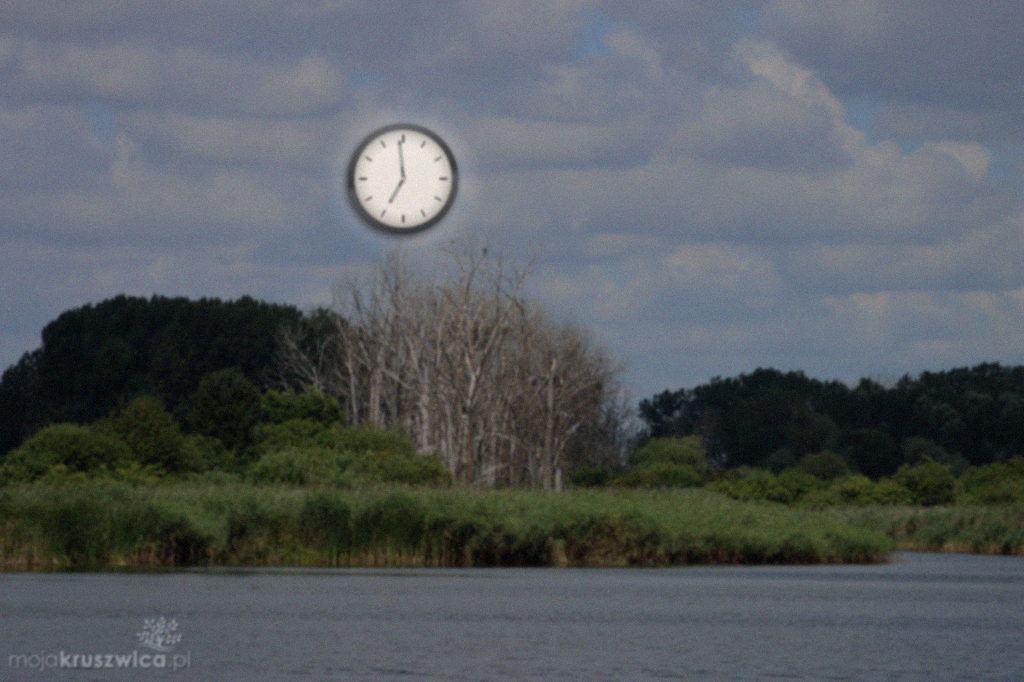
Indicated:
6:59
